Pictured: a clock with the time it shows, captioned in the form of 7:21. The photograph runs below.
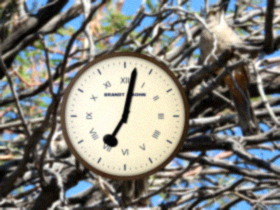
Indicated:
7:02
